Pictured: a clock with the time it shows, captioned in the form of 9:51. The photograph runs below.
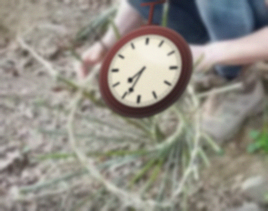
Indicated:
7:34
